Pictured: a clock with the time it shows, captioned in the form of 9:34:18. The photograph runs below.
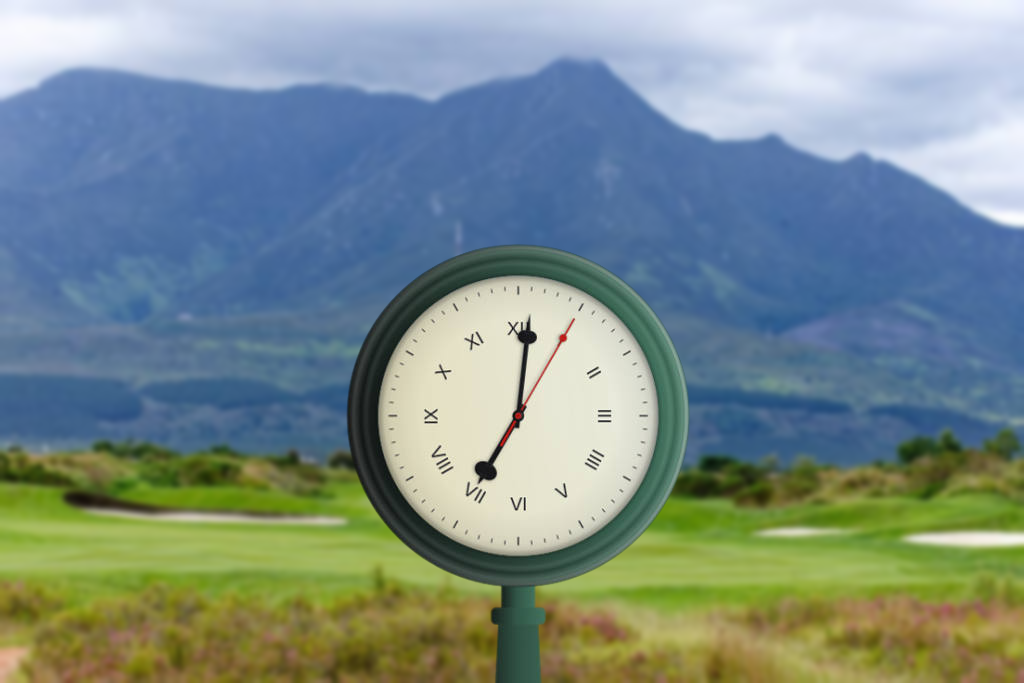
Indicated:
7:01:05
